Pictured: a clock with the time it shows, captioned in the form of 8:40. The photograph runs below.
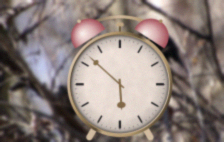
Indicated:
5:52
